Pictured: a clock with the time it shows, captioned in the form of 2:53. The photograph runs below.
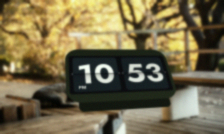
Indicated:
10:53
